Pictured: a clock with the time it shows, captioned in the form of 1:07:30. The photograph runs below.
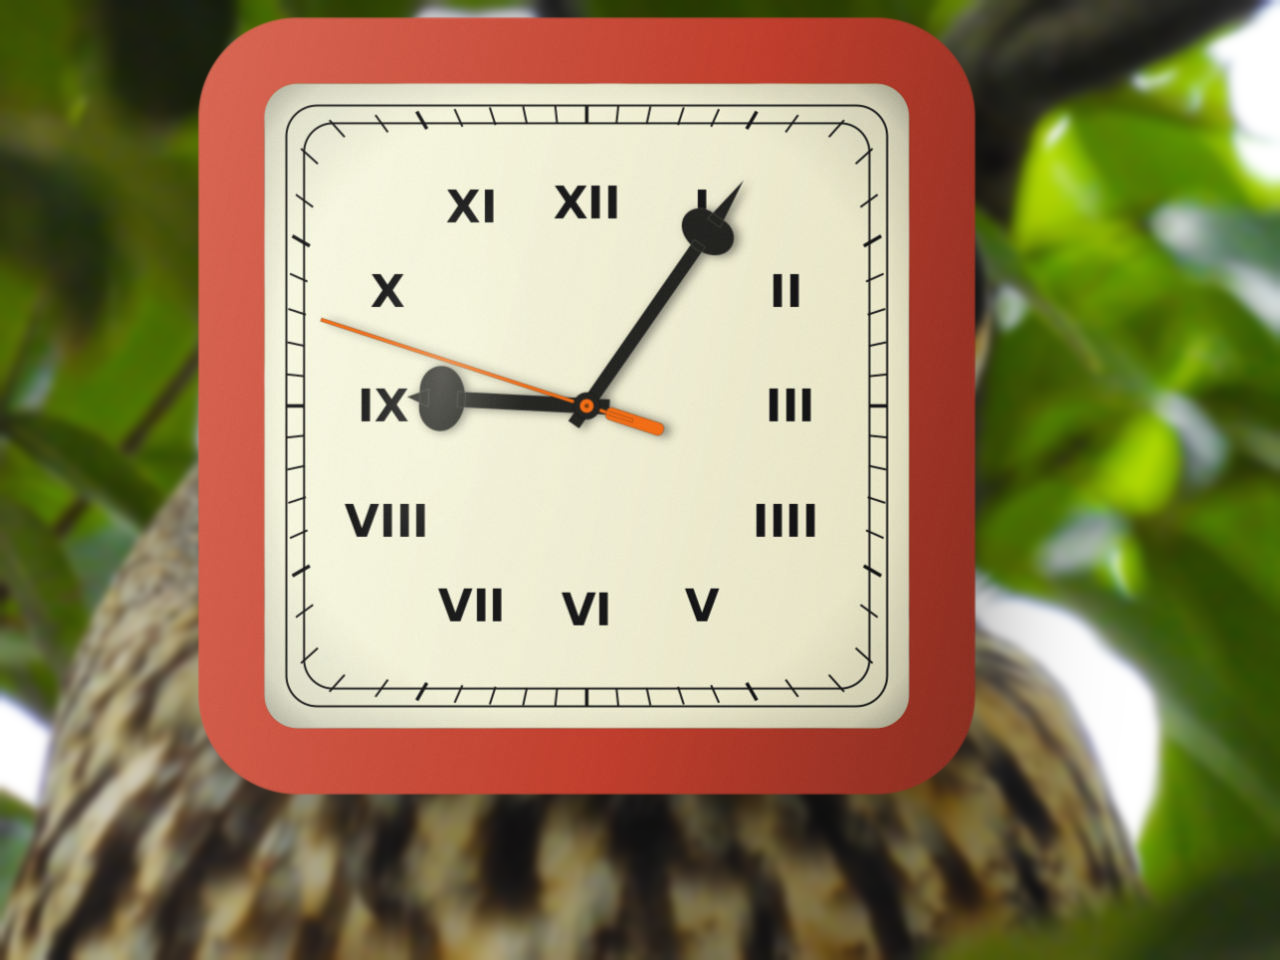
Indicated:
9:05:48
